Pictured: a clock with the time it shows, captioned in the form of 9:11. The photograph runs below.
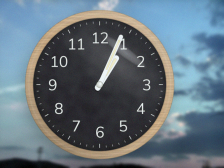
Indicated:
1:04
